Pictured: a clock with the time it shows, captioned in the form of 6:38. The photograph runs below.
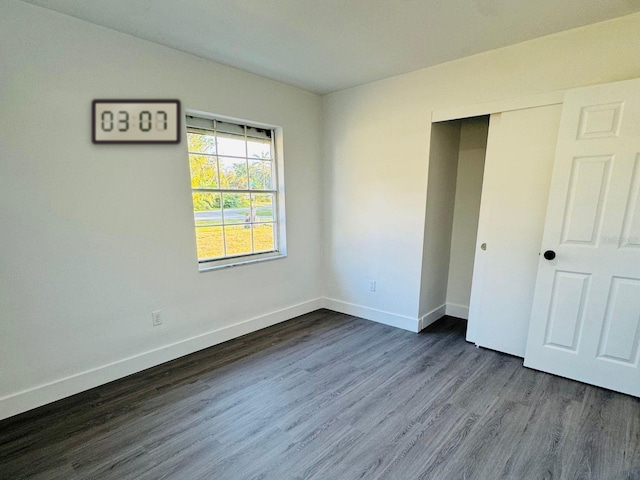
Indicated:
3:07
